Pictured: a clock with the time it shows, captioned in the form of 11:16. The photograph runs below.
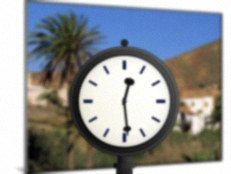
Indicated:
12:29
